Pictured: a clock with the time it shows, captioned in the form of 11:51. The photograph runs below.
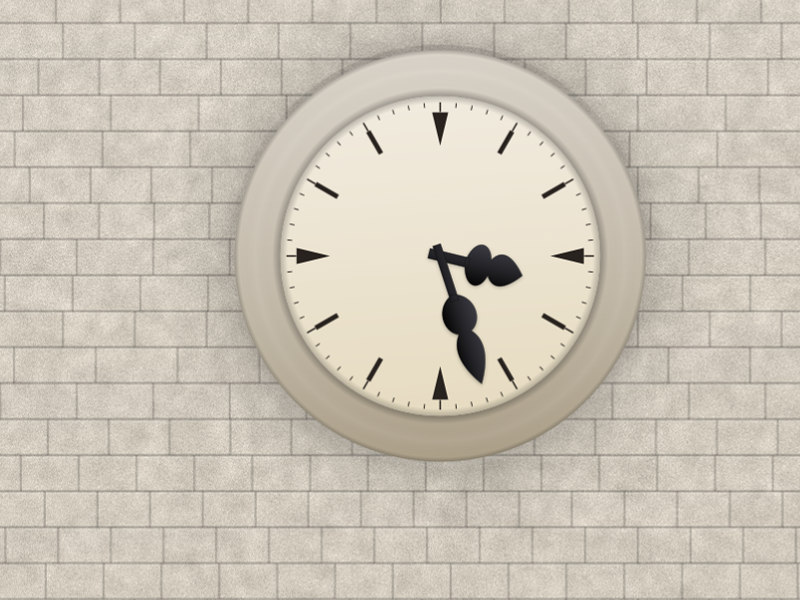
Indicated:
3:27
